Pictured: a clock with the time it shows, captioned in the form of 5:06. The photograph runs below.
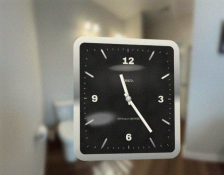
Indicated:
11:24
